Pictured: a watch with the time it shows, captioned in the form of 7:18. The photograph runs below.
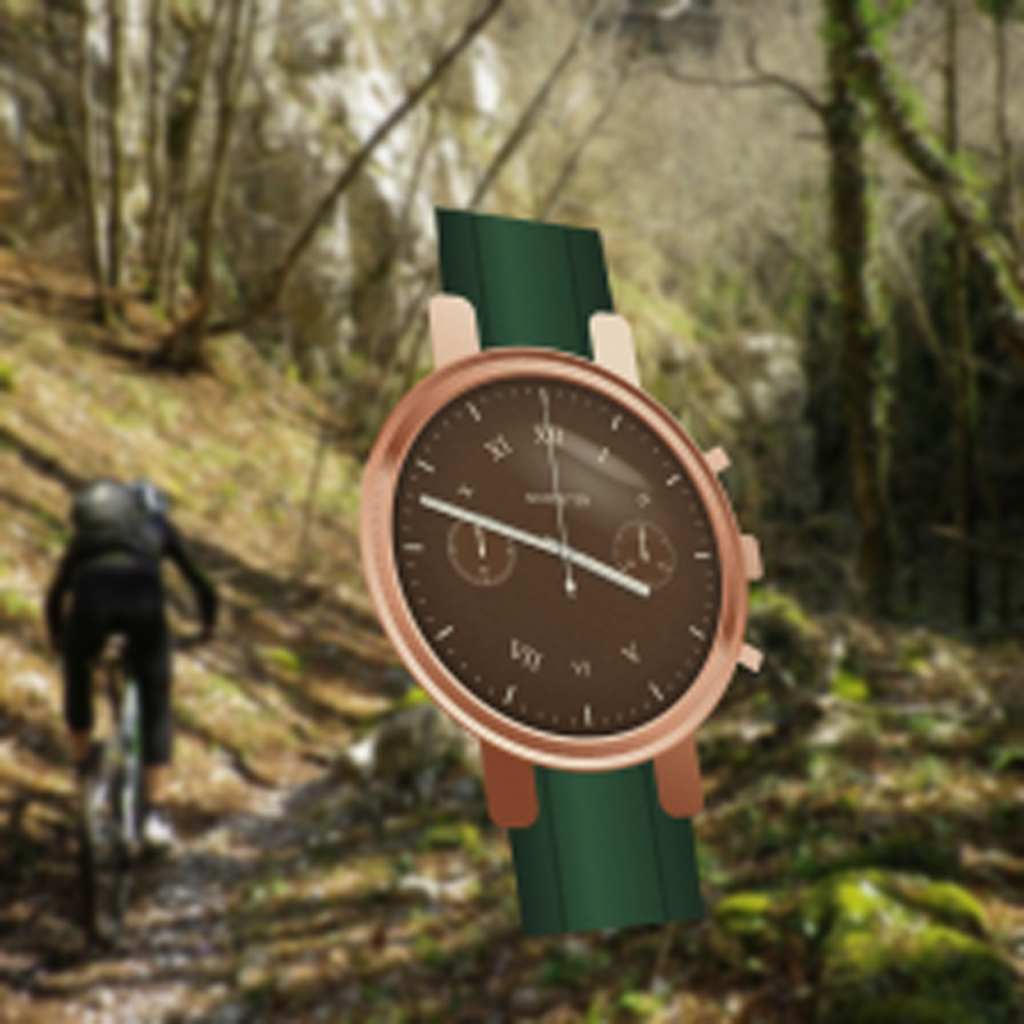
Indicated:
3:48
